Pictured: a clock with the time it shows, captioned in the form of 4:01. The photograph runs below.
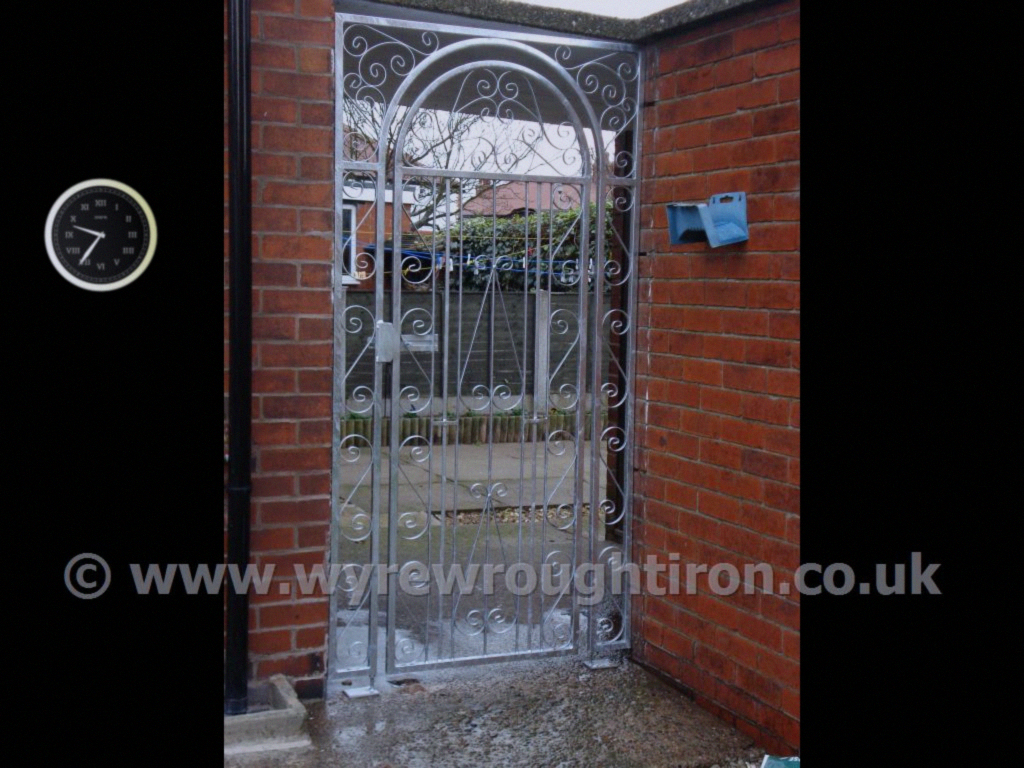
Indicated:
9:36
